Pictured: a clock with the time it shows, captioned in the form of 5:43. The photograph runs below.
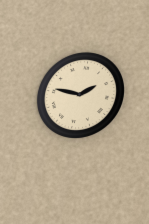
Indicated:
1:46
